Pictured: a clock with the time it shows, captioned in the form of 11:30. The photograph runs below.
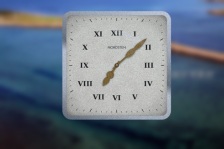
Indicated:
7:08
